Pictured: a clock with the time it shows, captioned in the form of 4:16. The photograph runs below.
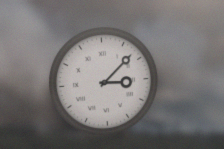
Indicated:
3:08
